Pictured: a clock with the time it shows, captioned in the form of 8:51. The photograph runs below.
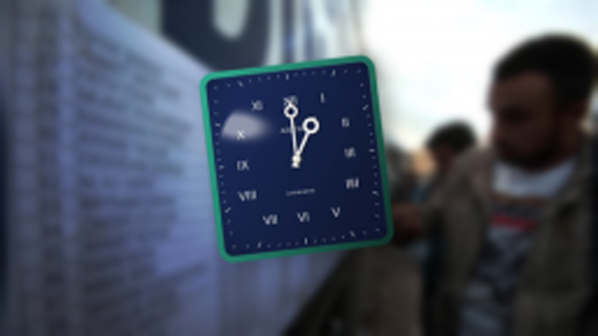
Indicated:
1:00
